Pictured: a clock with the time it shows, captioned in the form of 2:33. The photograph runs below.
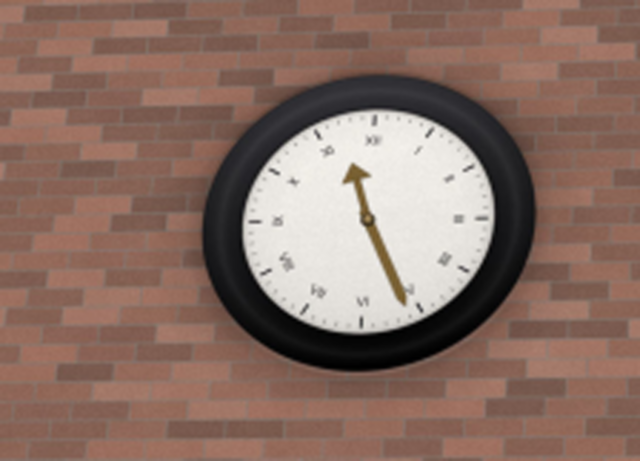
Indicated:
11:26
